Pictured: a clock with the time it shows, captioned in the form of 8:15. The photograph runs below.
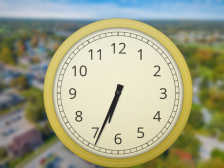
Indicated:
6:34
